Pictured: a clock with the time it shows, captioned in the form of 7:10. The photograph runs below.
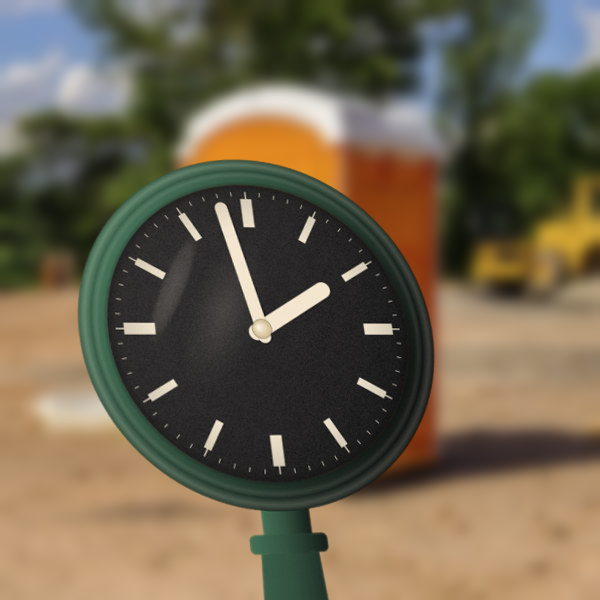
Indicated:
1:58
